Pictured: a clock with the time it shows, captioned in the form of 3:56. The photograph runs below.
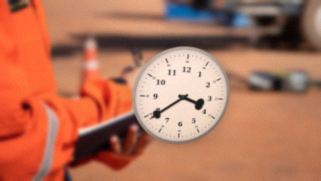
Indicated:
3:39
